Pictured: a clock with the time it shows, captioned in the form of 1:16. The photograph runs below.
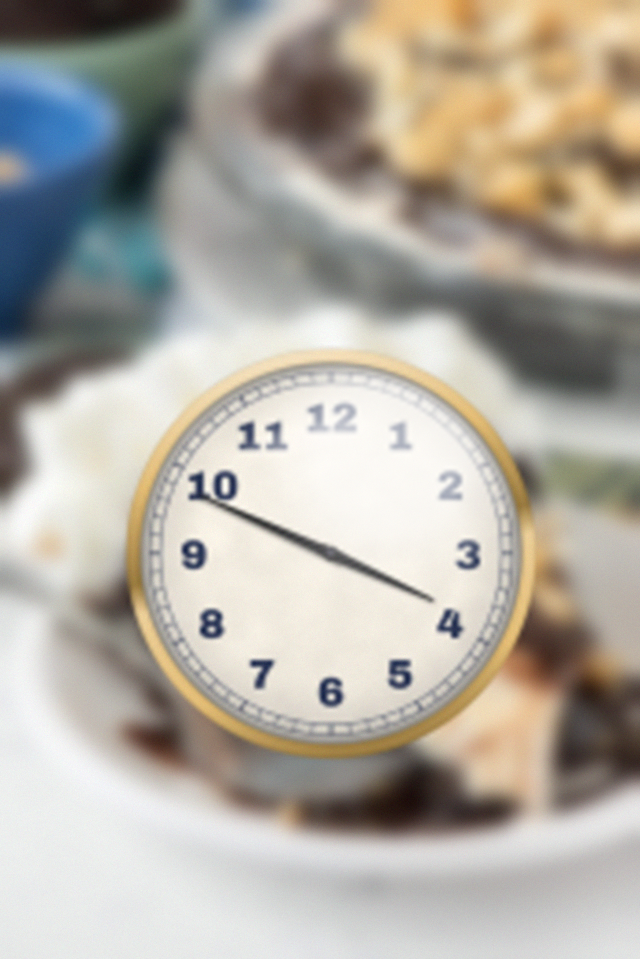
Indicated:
3:49
